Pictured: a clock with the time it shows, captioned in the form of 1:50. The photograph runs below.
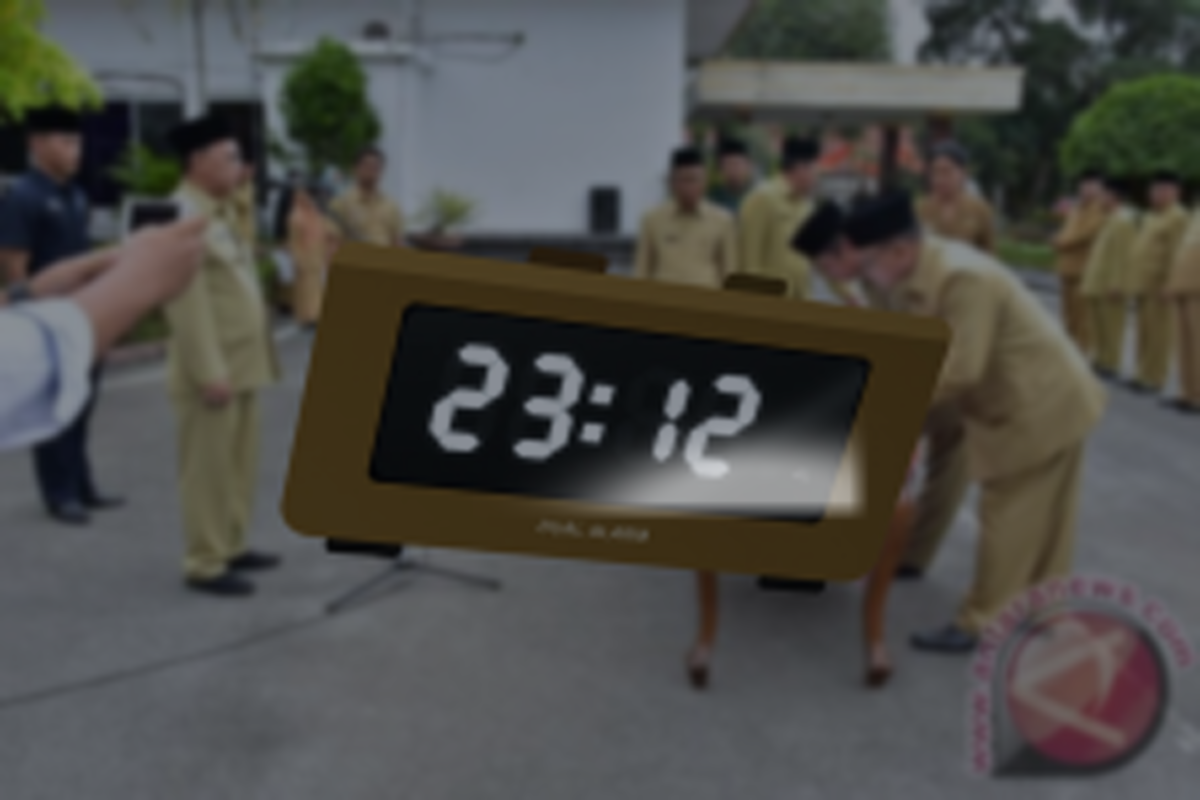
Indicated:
23:12
